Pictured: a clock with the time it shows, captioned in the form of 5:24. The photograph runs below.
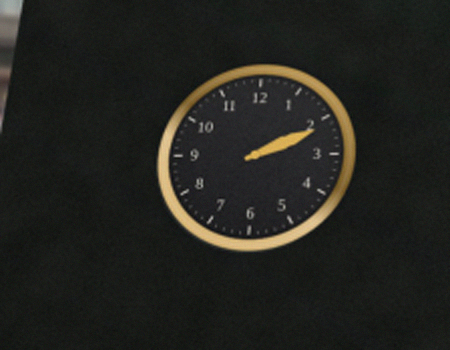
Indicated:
2:11
